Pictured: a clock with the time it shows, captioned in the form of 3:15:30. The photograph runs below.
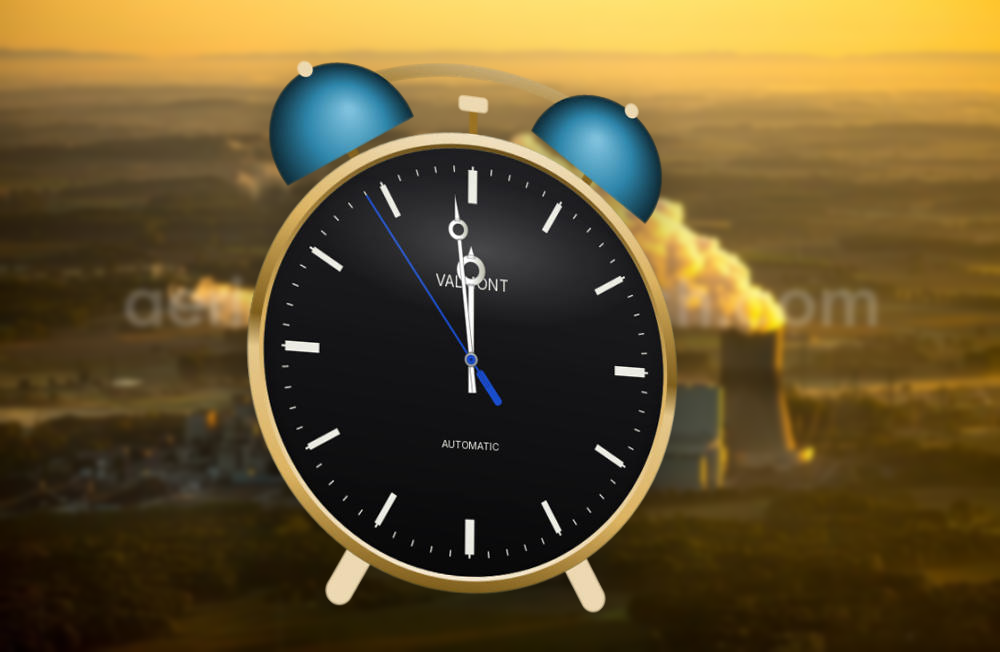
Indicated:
11:58:54
